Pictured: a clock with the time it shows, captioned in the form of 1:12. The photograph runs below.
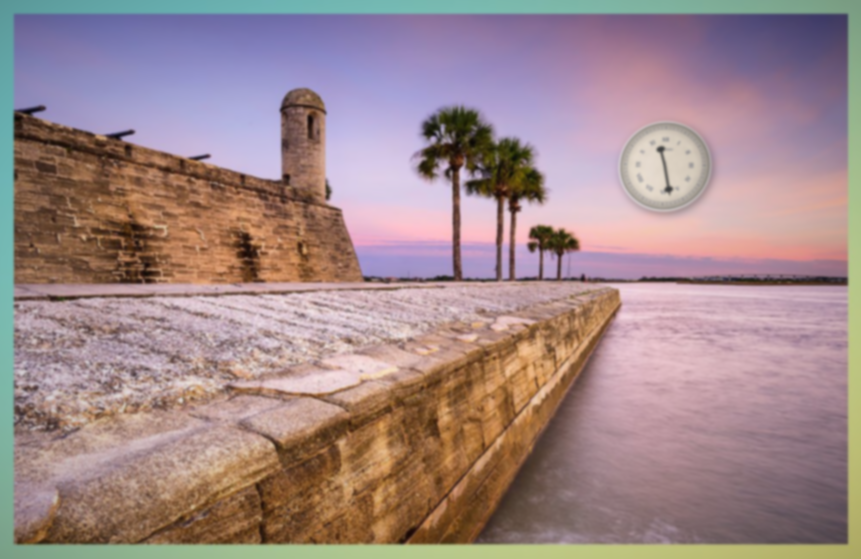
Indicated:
11:28
